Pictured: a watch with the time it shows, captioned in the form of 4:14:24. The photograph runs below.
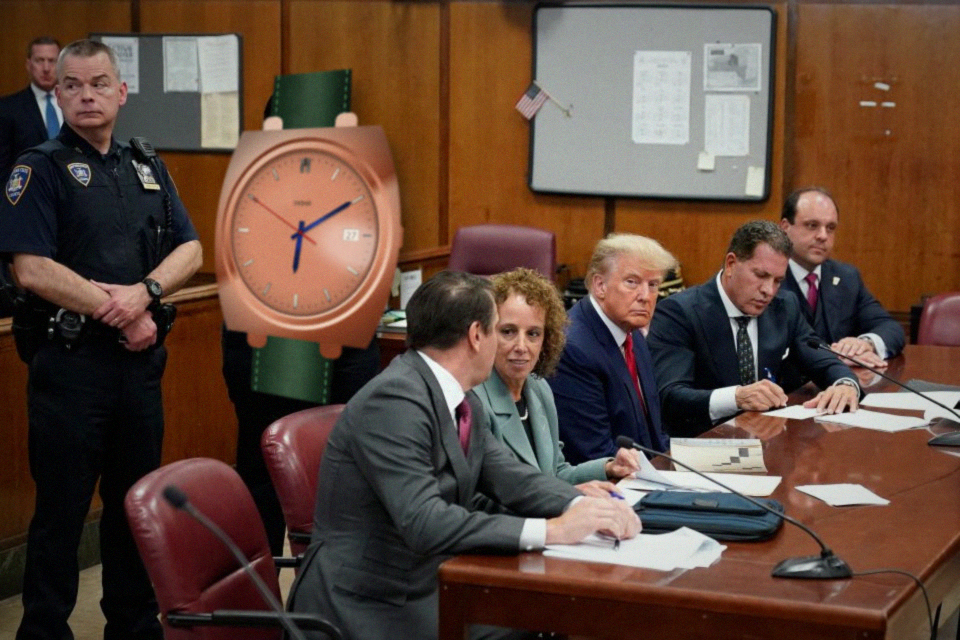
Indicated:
6:09:50
